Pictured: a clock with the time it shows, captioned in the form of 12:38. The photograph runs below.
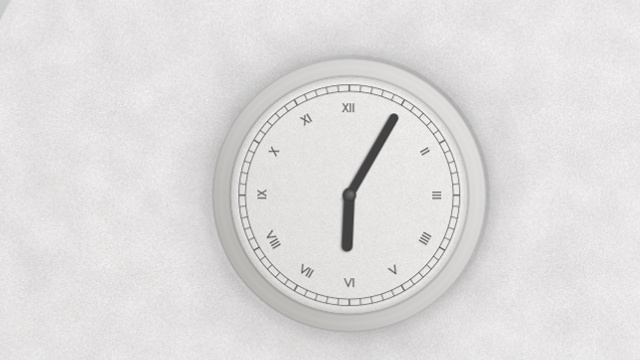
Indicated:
6:05
